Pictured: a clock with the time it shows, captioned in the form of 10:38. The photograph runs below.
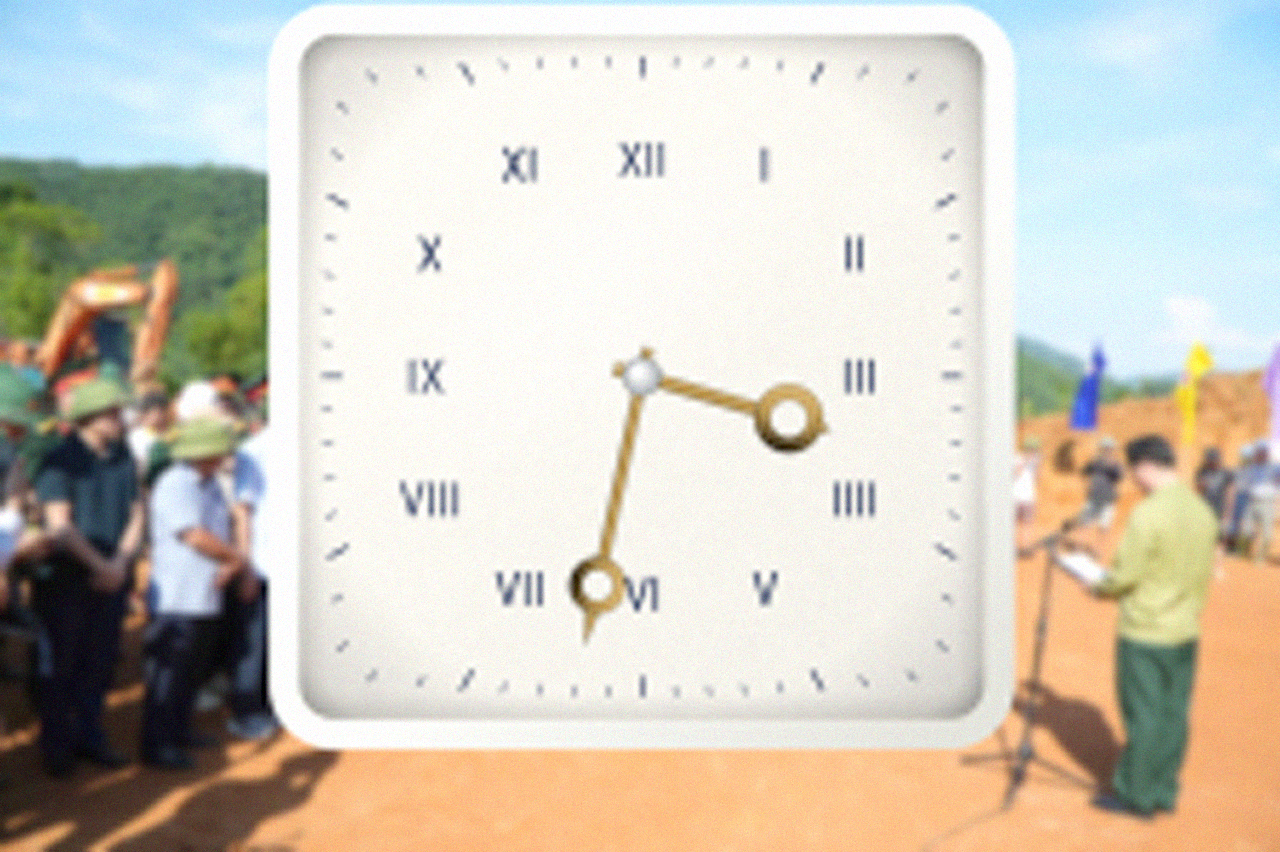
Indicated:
3:32
